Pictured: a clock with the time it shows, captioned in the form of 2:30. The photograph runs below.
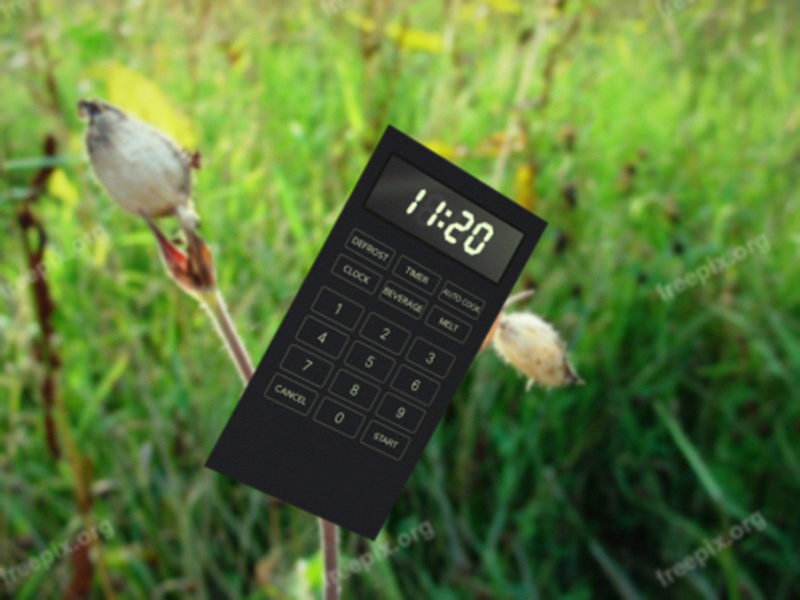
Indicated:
11:20
